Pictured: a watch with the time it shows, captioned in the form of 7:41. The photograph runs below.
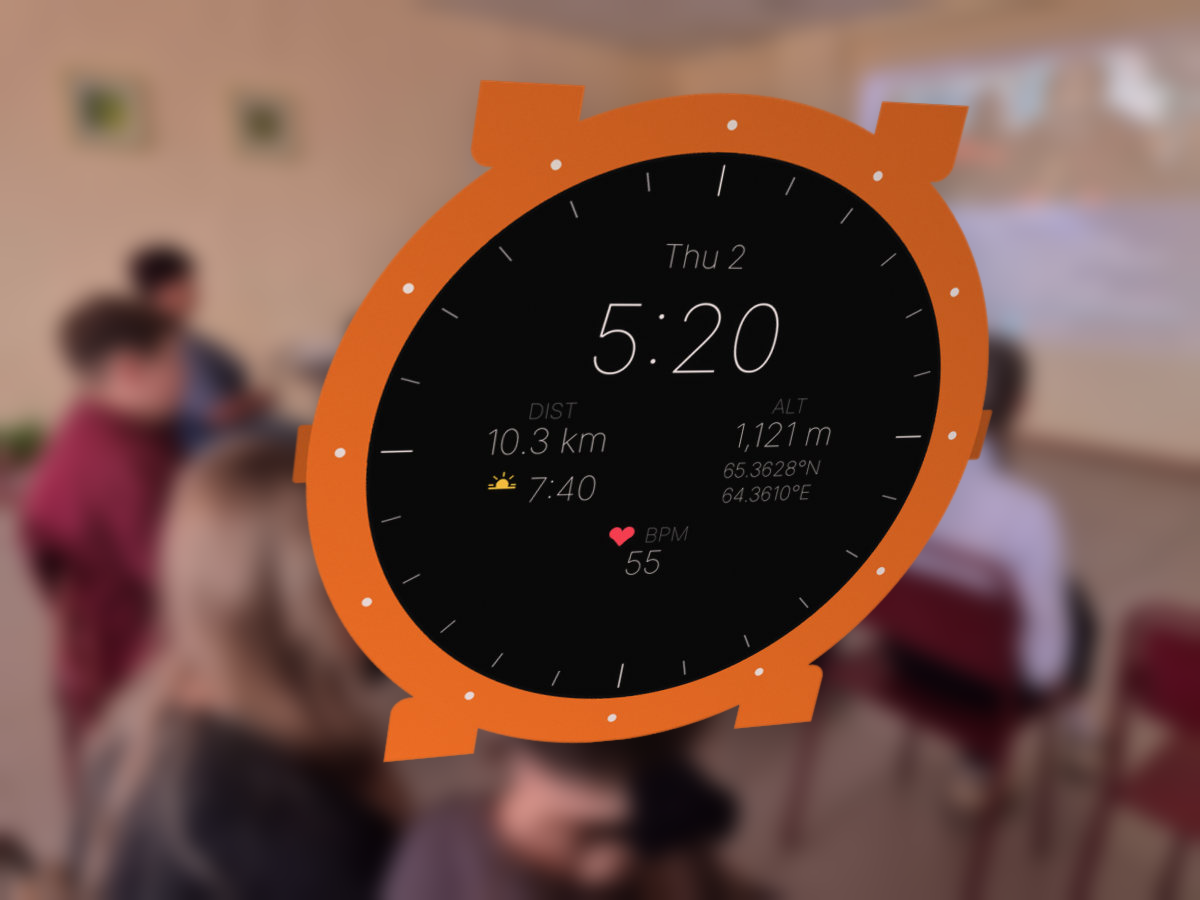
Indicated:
5:20
